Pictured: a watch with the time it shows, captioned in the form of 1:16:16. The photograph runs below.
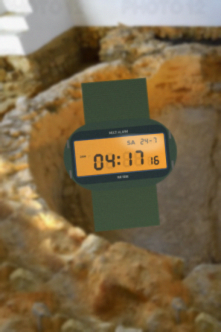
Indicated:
4:17:16
